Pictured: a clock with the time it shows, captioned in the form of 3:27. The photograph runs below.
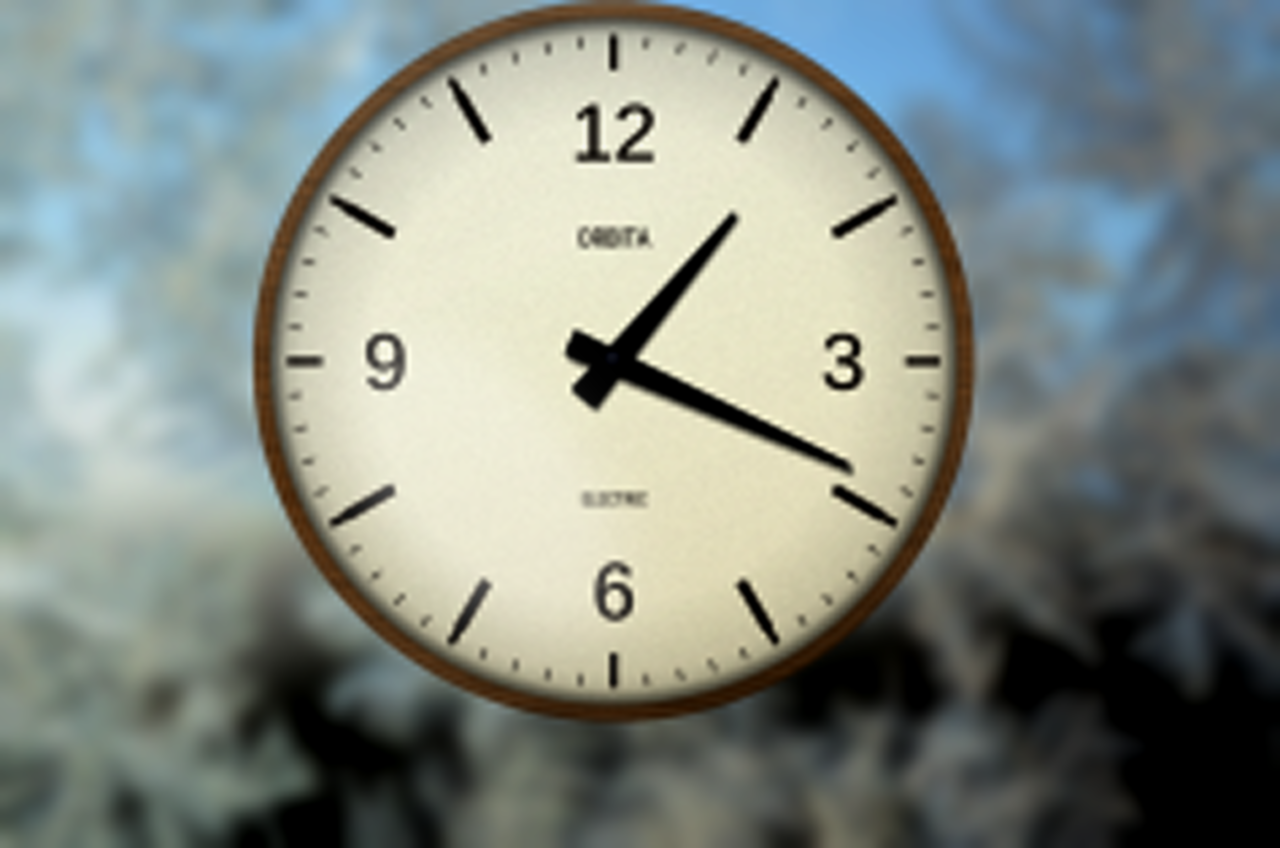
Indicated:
1:19
